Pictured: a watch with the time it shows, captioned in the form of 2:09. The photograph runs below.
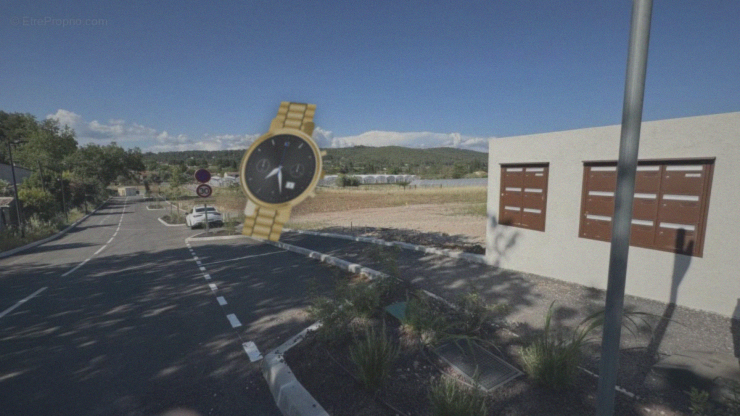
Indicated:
7:27
